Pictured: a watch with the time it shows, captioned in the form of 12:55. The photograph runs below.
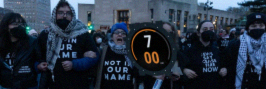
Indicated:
7:00
